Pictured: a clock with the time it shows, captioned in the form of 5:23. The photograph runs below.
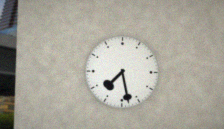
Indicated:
7:28
